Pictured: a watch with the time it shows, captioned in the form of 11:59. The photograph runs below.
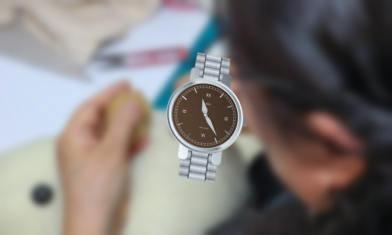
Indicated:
11:24
